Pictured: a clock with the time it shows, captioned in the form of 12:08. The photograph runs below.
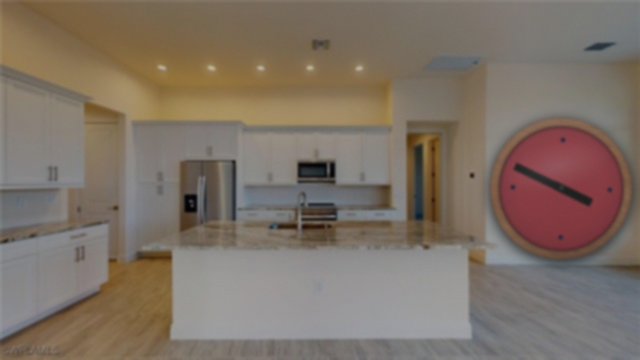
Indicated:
3:49
